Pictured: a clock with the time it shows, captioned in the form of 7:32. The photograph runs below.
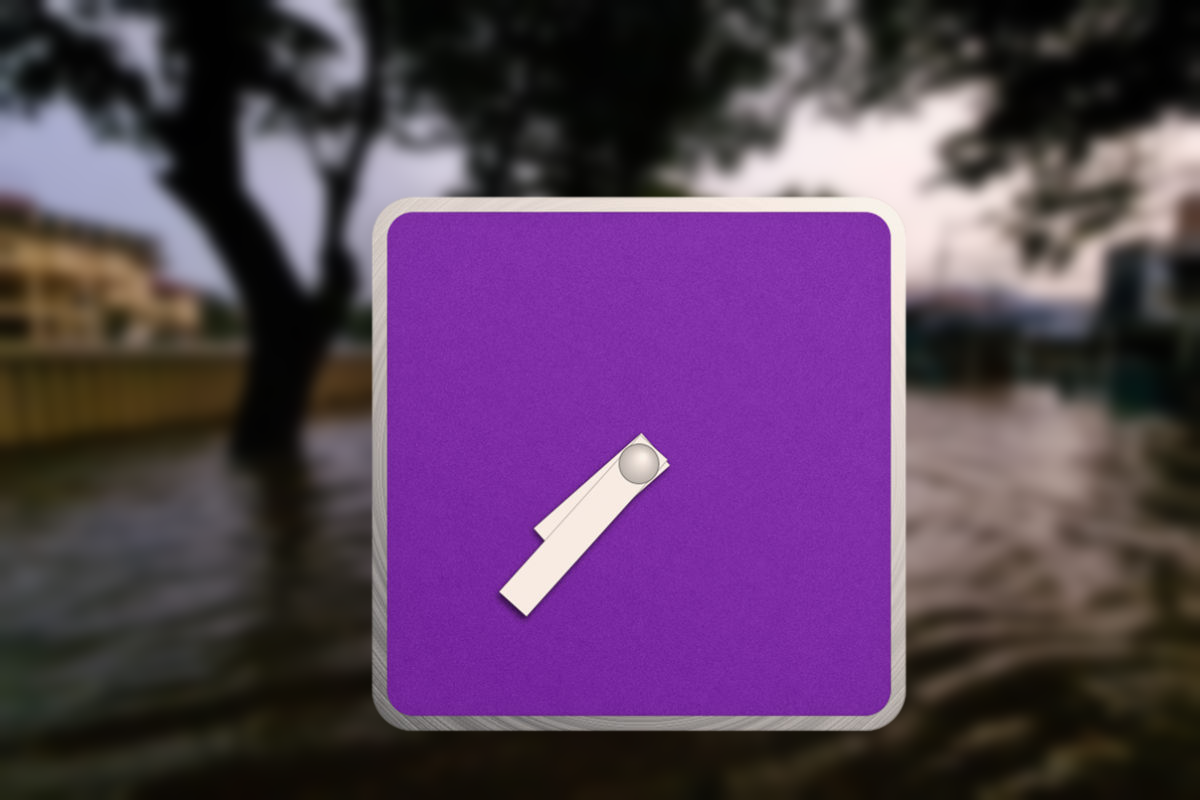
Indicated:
7:37
